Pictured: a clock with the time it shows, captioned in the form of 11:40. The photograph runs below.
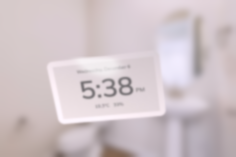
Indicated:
5:38
